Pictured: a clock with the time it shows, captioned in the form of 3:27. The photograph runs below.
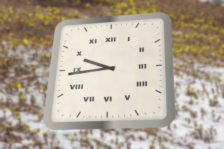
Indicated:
9:44
